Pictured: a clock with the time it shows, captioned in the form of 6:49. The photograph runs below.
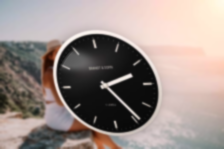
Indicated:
2:24
